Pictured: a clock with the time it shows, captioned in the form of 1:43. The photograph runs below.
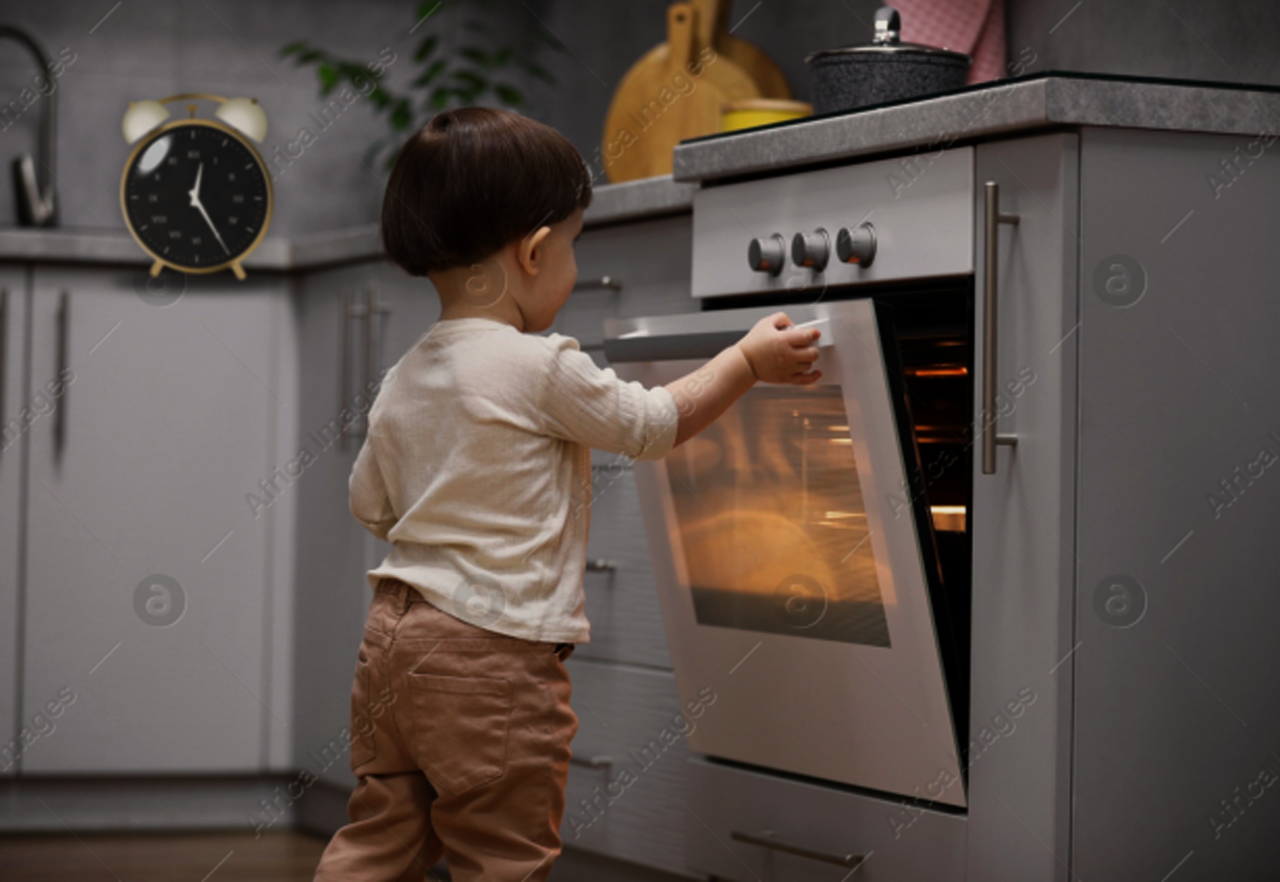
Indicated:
12:25
